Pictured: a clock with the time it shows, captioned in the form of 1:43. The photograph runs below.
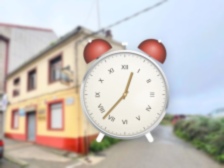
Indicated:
12:37
